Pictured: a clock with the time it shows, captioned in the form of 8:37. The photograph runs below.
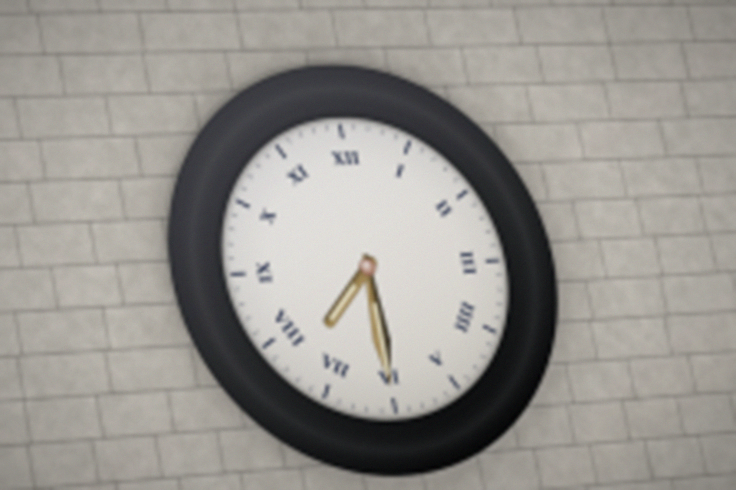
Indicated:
7:30
